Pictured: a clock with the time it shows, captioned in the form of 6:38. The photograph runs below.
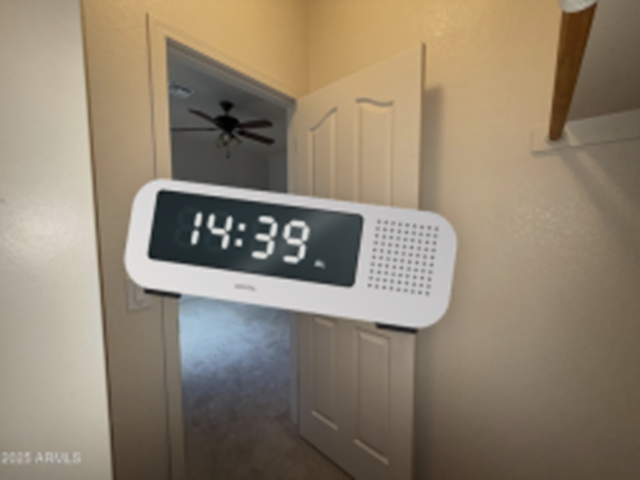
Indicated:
14:39
